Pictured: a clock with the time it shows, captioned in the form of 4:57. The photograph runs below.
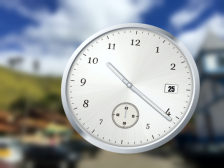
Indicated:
10:21
